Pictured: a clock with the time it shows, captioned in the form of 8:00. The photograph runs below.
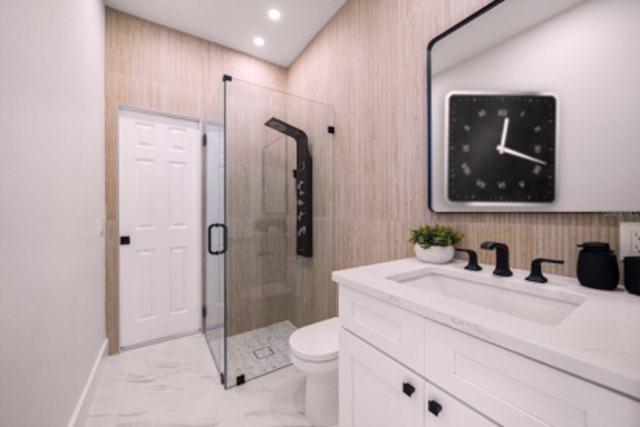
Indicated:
12:18
